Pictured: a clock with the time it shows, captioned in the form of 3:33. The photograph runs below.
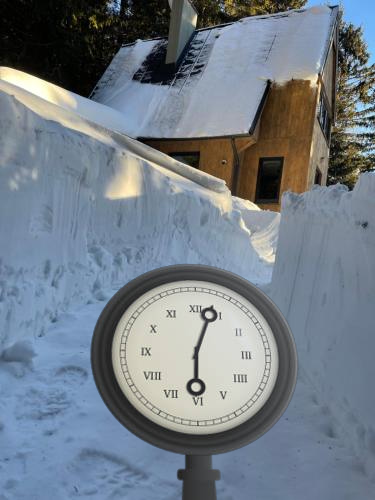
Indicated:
6:03
